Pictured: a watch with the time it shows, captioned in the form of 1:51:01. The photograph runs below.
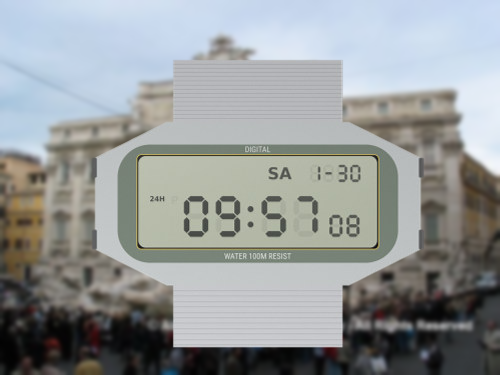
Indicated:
9:57:08
